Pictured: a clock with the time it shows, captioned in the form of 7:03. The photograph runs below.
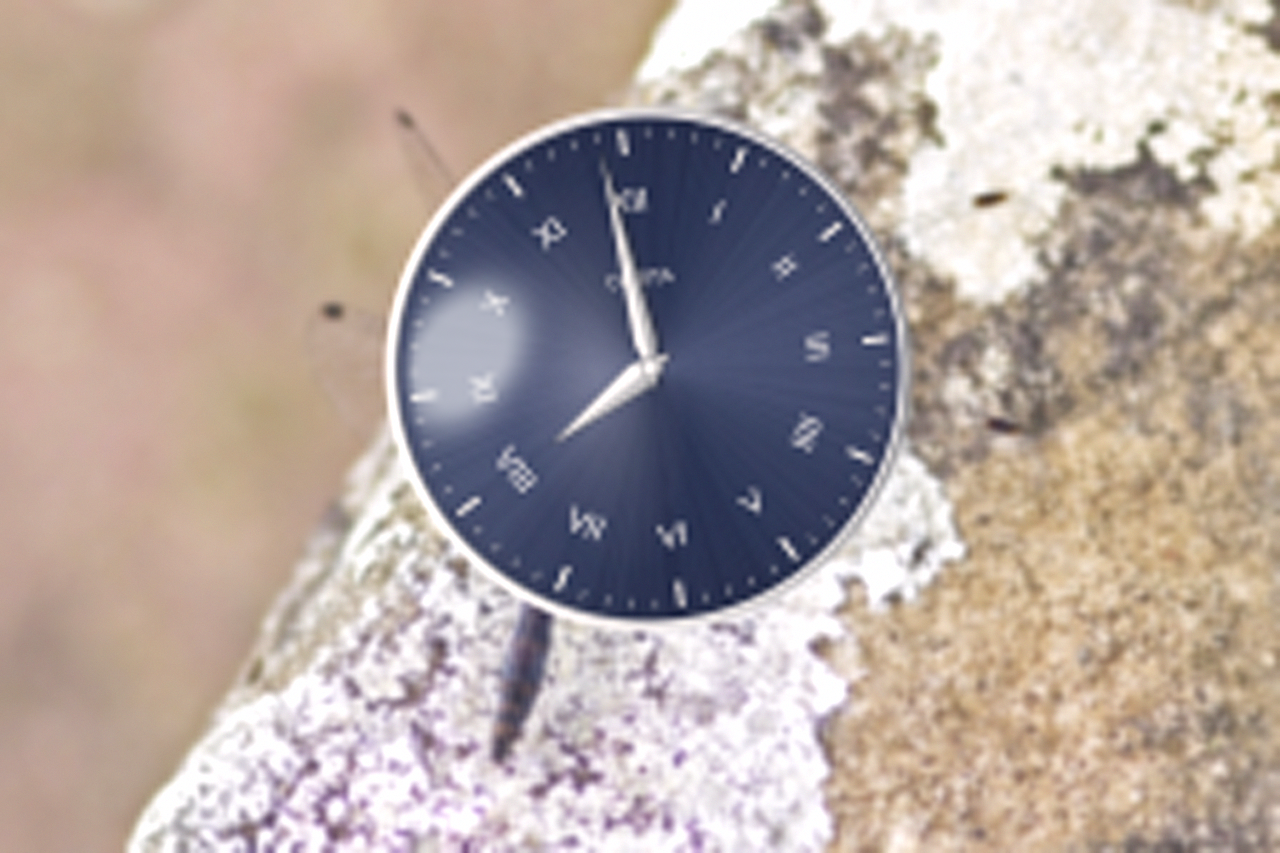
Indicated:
7:59
